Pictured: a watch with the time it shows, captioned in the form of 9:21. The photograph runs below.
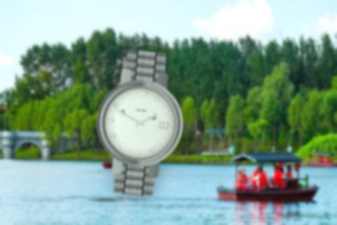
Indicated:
1:49
